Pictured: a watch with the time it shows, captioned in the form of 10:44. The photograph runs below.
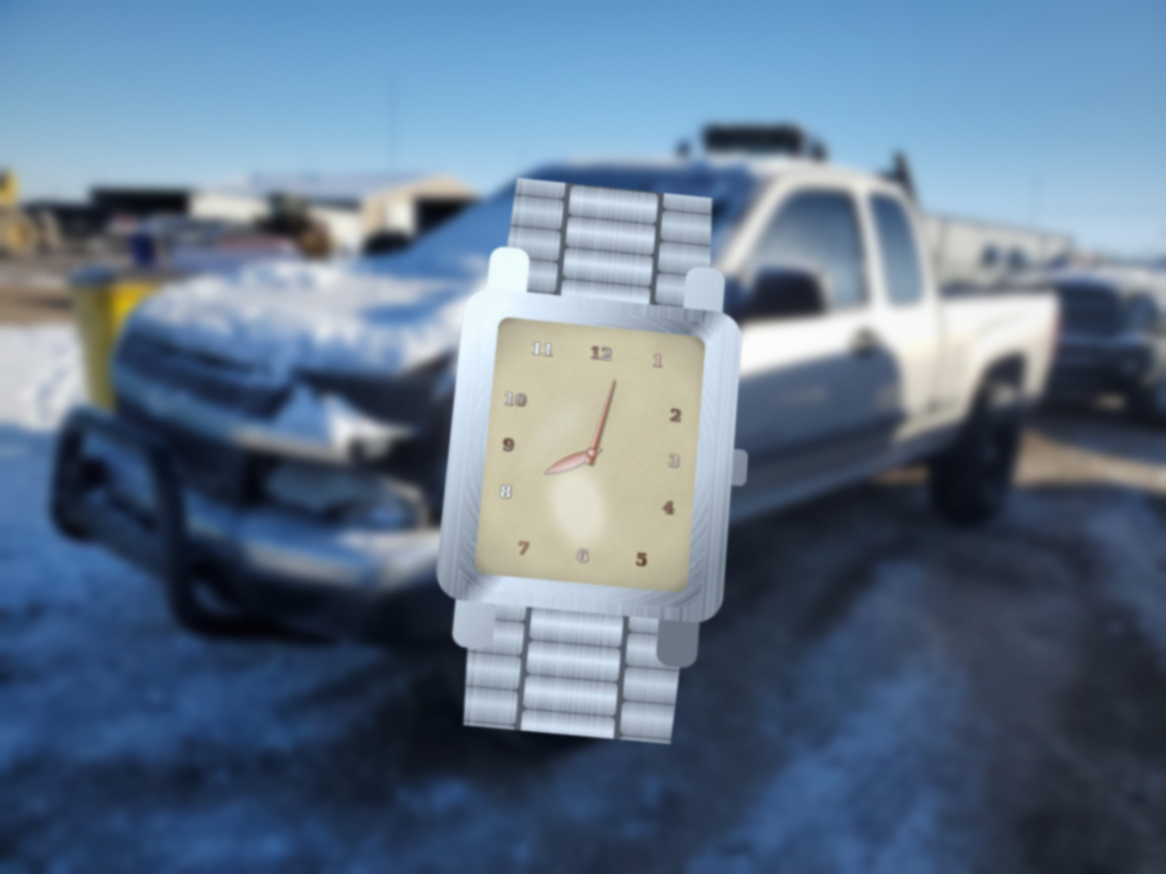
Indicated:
8:02
